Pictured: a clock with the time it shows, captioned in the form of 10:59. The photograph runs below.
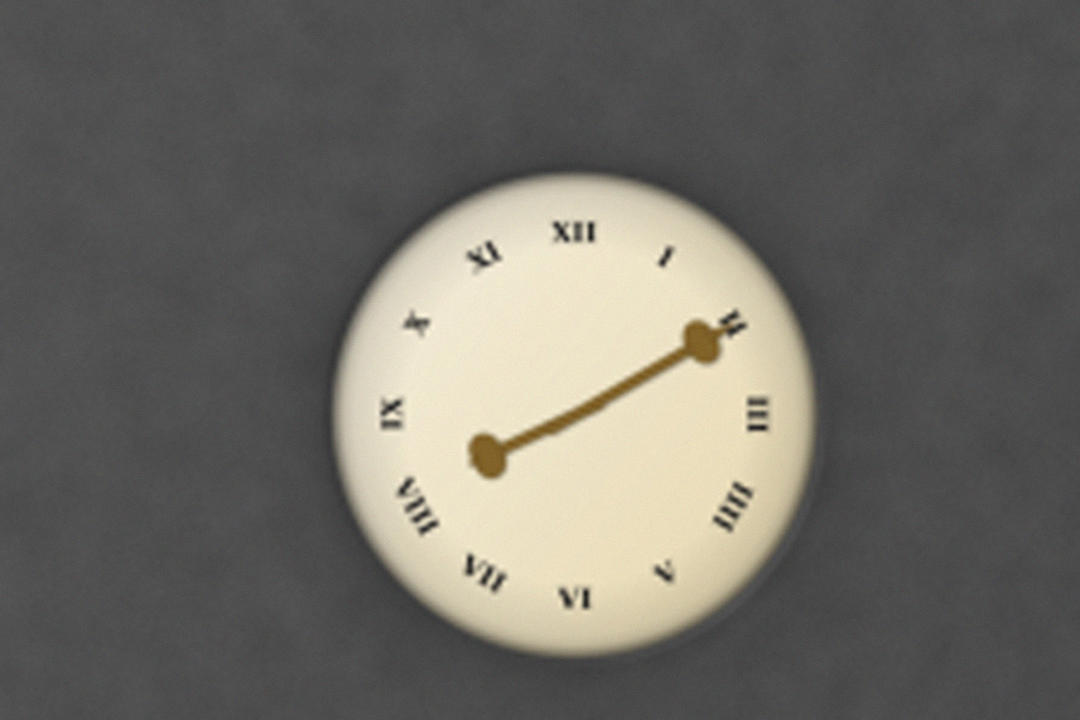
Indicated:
8:10
